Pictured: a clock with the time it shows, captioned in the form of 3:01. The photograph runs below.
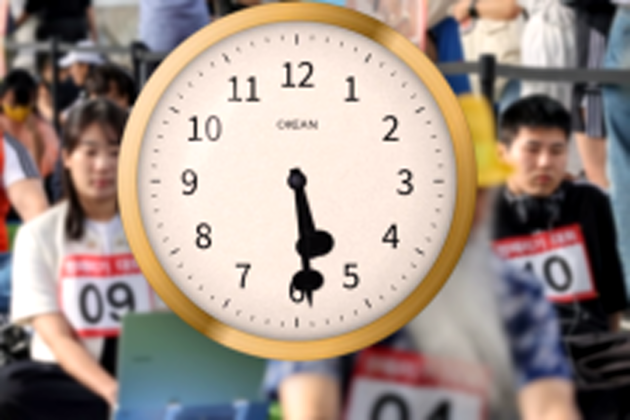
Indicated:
5:29
